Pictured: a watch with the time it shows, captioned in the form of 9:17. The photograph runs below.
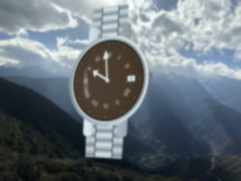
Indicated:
9:59
